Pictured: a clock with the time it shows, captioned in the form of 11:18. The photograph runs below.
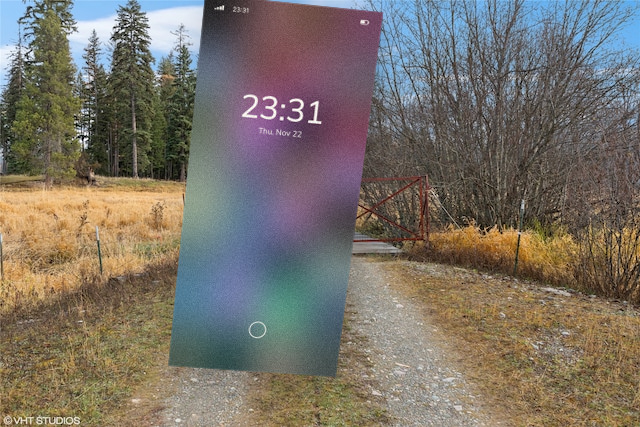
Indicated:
23:31
